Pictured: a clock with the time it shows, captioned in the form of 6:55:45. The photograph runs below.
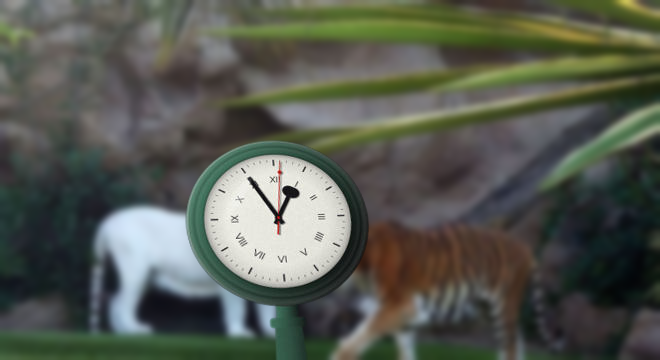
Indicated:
12:55:01
